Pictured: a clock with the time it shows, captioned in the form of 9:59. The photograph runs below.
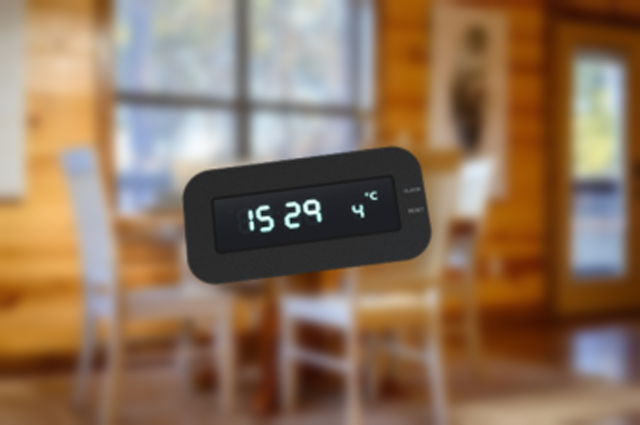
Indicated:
15:29
